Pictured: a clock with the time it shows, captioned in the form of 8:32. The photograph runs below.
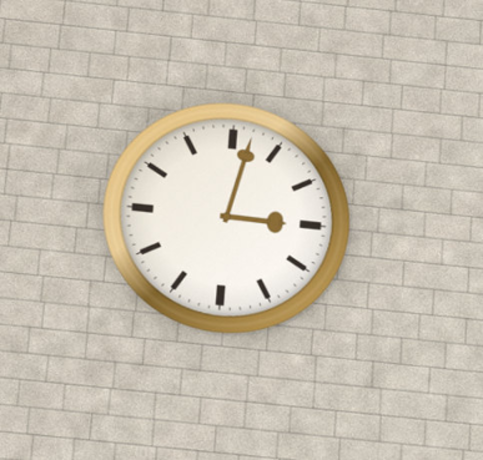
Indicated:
3:02
